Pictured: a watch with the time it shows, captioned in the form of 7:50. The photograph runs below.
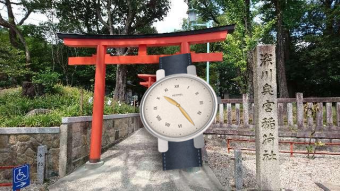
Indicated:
10:25
